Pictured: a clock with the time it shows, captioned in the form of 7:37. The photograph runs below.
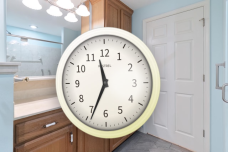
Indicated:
11:34
